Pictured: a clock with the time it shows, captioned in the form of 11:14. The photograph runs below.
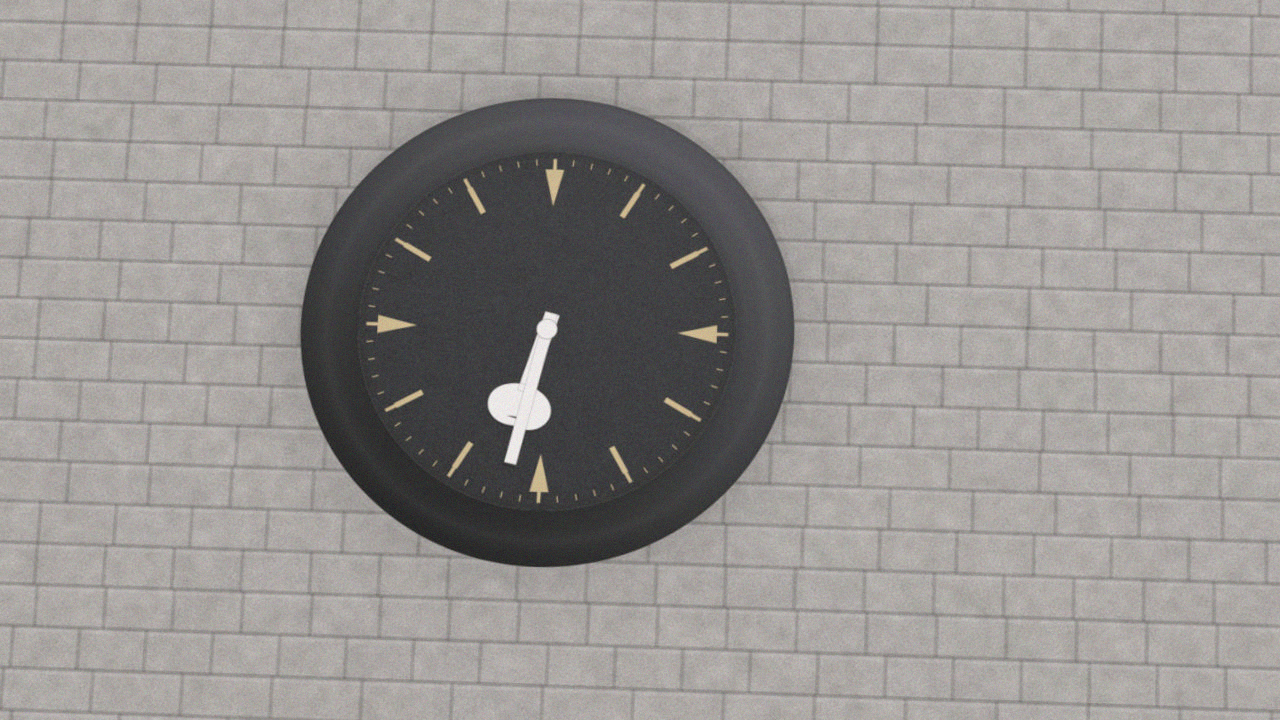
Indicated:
6:32
